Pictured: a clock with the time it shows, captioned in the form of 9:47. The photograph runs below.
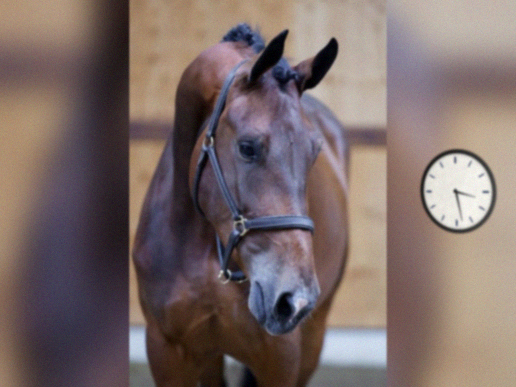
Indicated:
3:28
